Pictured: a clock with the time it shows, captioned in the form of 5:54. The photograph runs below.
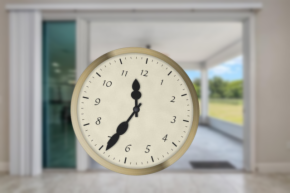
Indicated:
11:34
